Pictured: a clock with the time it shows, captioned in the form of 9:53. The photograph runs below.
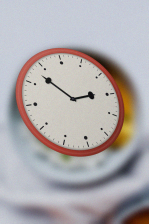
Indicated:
2:53
